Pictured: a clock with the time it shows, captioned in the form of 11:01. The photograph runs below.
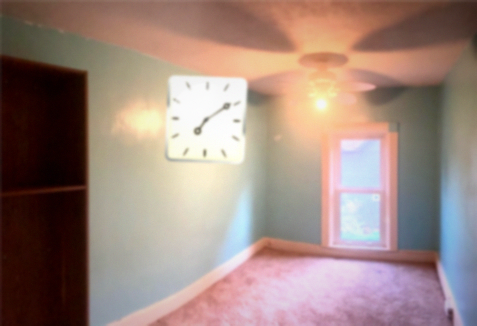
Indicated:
7:09
